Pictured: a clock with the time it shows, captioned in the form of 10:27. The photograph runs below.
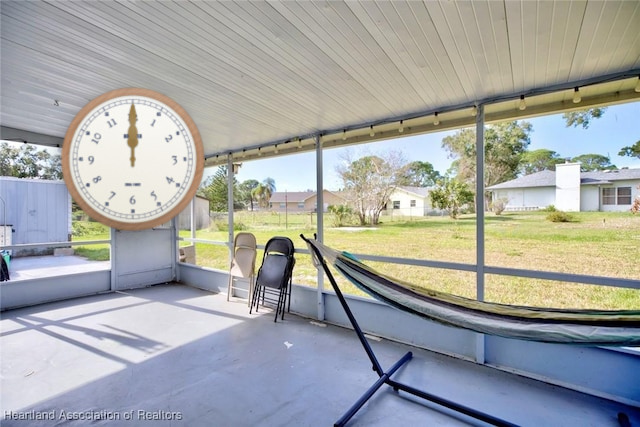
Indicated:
12:00
